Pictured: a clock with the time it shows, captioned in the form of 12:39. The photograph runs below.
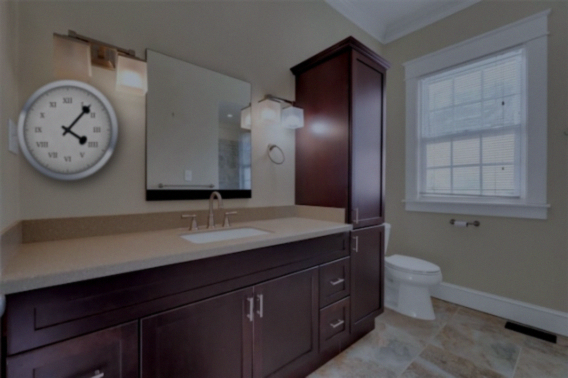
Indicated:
4:07
